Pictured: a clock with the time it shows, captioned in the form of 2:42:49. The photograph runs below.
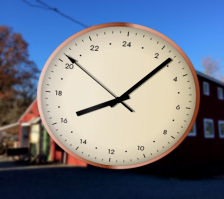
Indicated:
16:06:51
